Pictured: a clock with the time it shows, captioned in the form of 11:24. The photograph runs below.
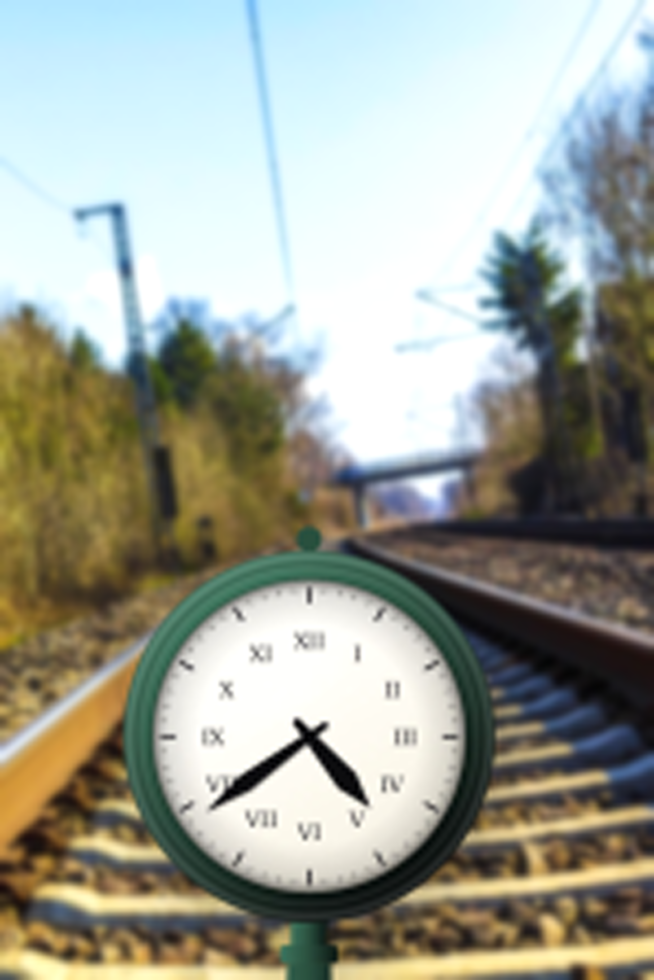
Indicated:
4:39
